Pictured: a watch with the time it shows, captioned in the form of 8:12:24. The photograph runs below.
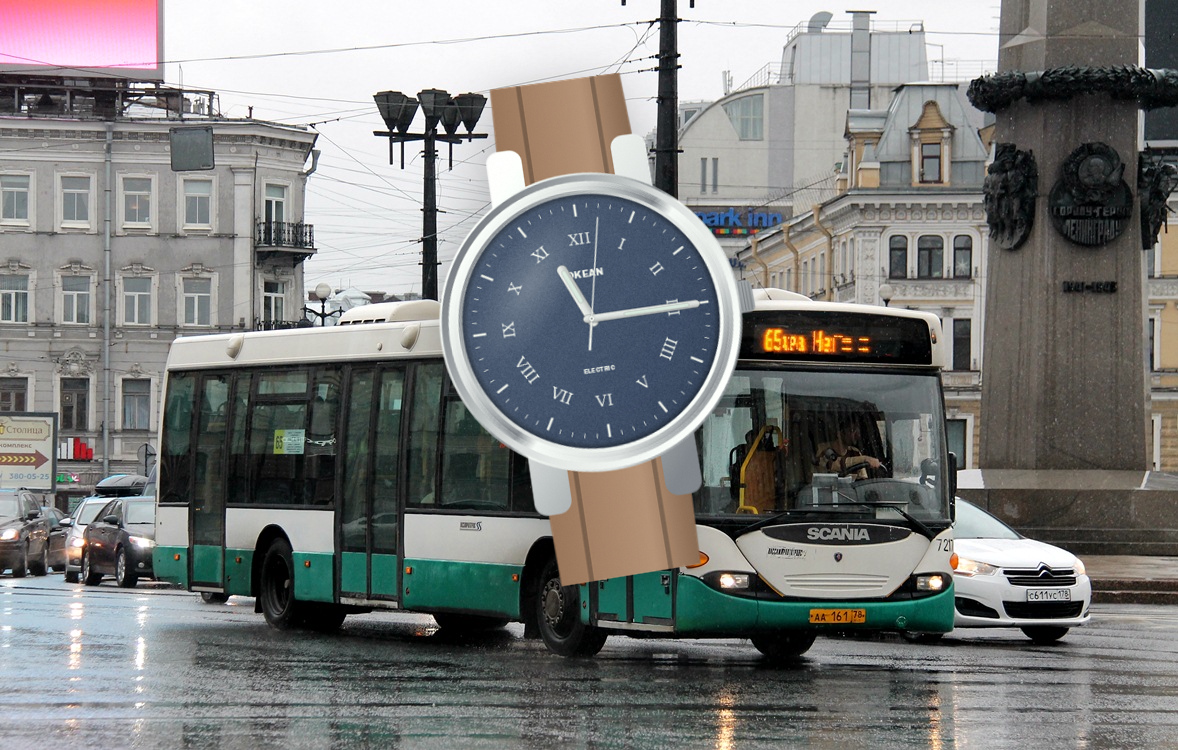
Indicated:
11:15:02
